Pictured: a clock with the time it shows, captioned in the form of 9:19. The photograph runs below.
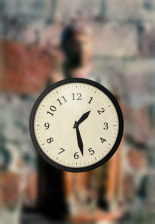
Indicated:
1:28
